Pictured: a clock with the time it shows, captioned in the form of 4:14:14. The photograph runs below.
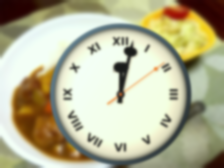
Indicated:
12:02:09
